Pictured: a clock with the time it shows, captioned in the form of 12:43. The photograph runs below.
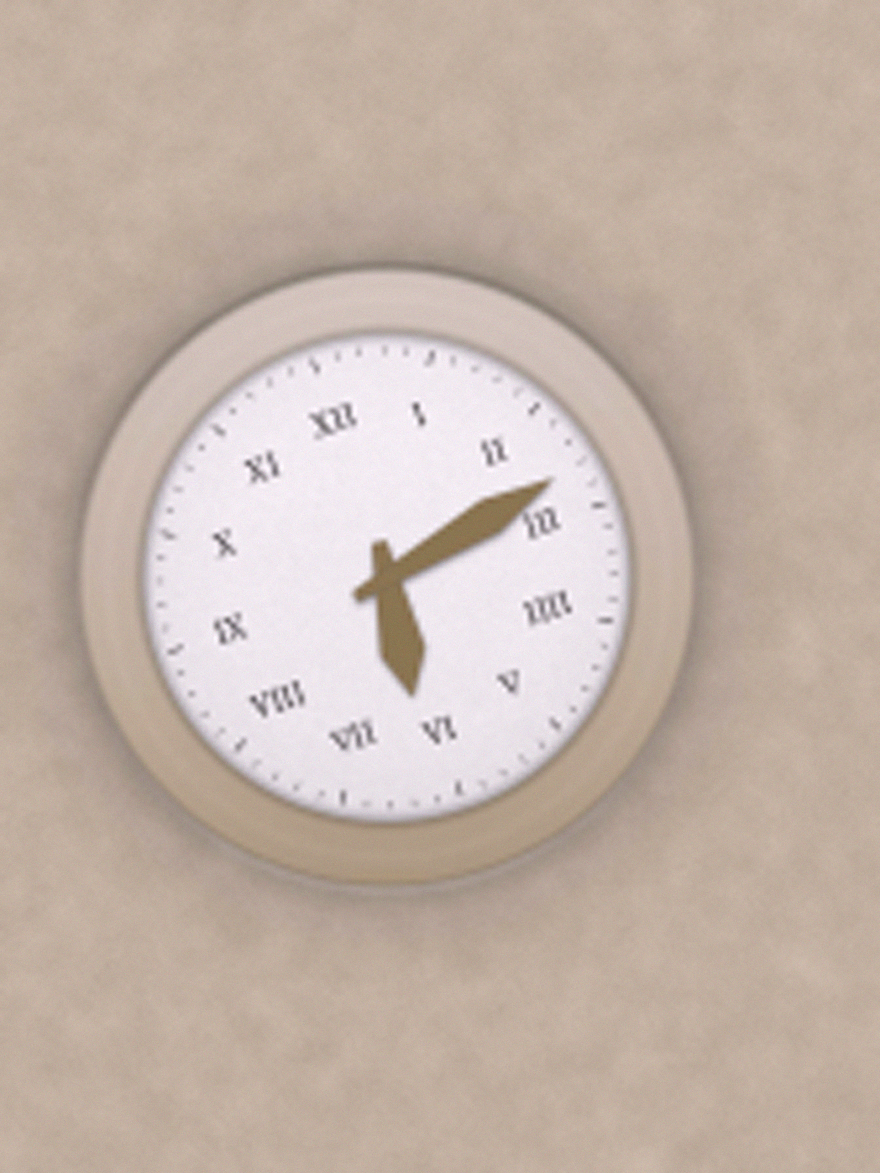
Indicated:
6:13
